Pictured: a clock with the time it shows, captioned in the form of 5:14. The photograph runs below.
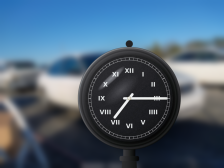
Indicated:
7:15
